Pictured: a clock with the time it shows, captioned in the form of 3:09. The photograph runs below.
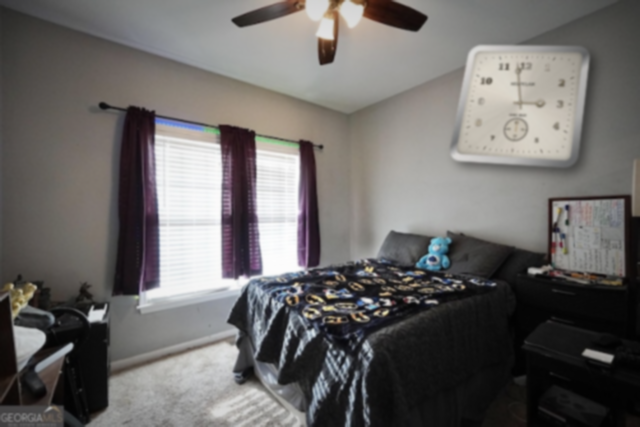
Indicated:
2:58
